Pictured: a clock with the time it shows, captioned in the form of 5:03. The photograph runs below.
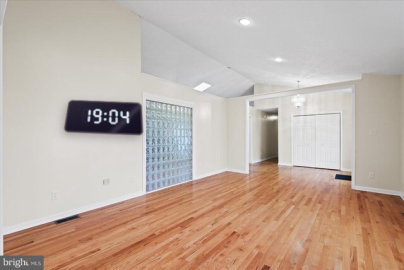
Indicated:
19:04
